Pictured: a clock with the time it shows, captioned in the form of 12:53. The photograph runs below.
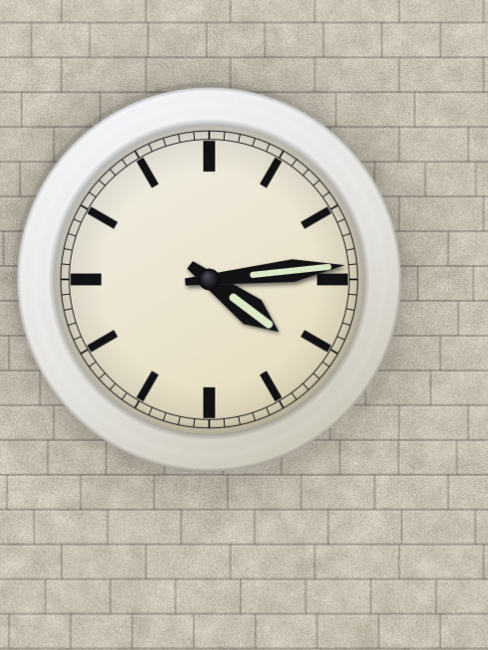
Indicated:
4:14
